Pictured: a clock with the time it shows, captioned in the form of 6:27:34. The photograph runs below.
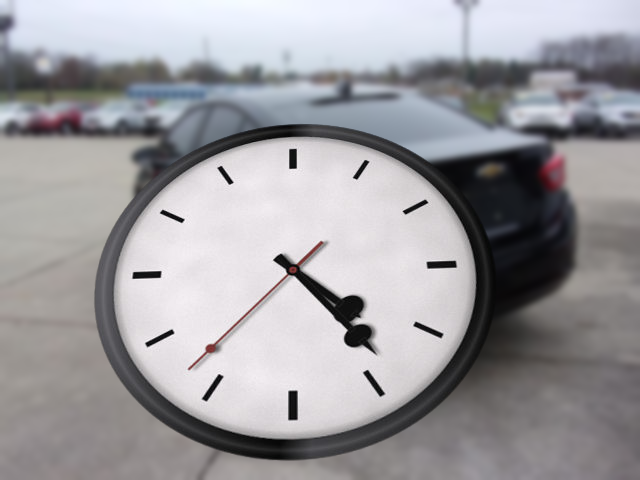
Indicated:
4:23:37
